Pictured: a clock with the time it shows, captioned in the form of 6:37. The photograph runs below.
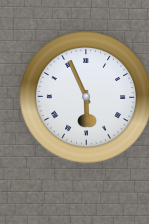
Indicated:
5:56
